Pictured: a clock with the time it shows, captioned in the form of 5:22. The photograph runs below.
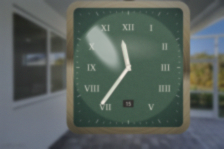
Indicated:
11:36
